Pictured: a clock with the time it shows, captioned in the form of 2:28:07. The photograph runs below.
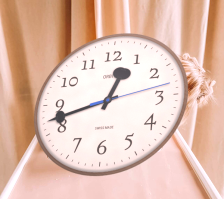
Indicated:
12:42:13
